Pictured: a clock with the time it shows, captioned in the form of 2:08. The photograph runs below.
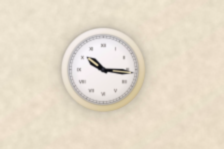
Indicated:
10:16
